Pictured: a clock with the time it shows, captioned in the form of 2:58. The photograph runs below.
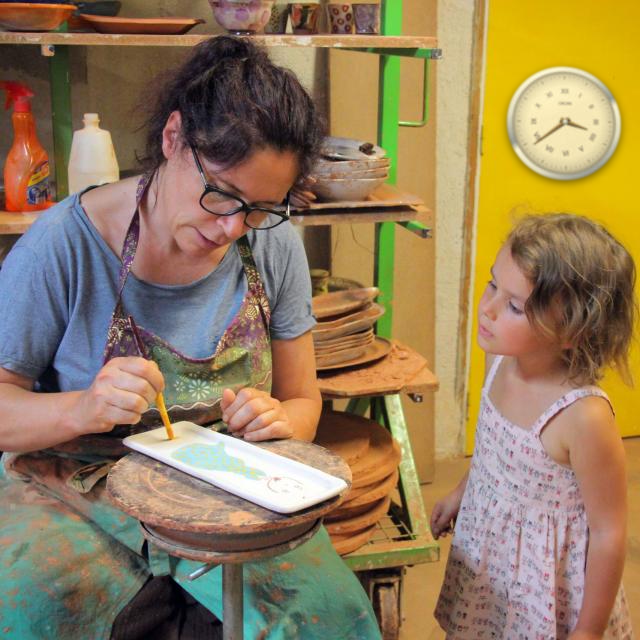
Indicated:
3:39
